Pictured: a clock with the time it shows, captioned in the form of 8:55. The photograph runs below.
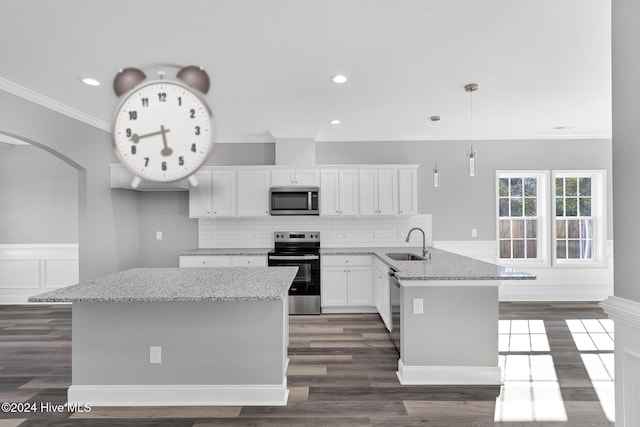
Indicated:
5:43
